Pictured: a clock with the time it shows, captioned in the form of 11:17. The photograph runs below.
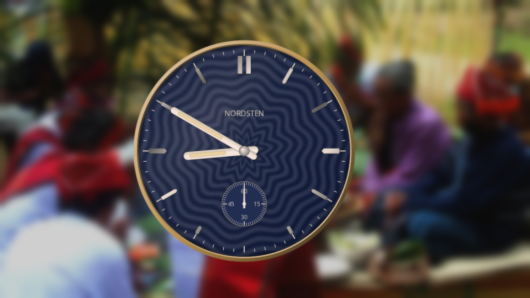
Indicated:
8:50
